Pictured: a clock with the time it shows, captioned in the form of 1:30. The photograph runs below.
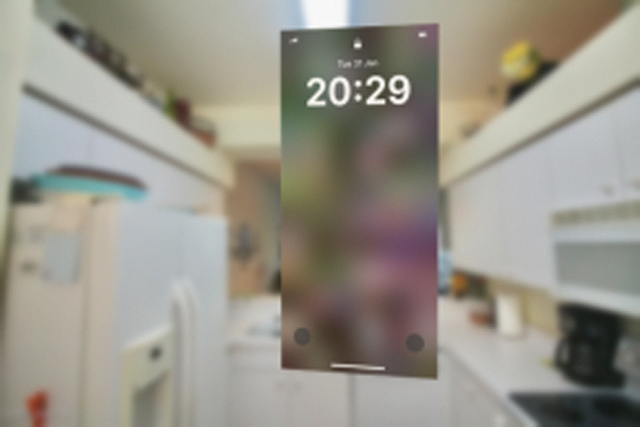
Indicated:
20:29
